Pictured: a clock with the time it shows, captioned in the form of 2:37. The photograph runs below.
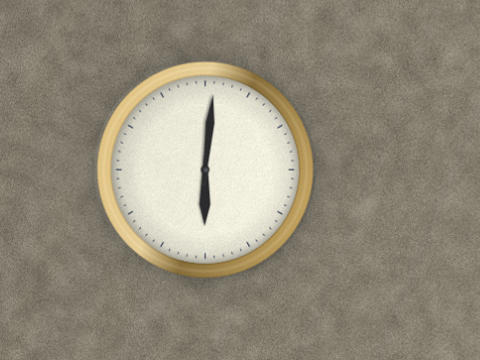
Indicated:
6:01
